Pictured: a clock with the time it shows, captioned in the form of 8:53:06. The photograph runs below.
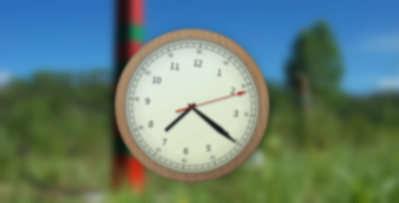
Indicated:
7:20:11
